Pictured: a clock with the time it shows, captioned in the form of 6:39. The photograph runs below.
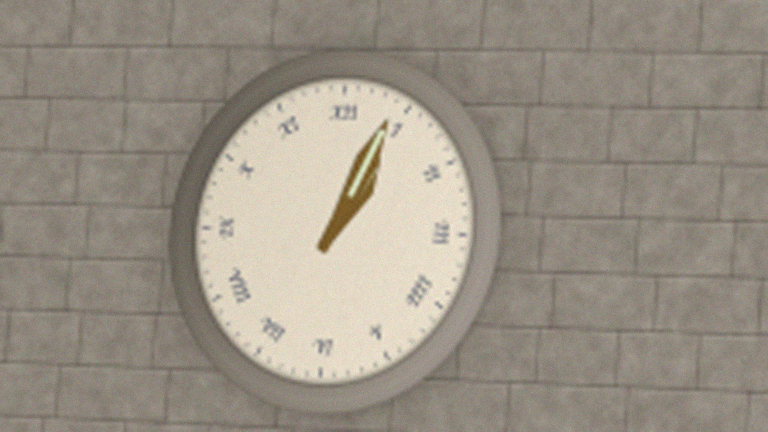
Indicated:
1:04
